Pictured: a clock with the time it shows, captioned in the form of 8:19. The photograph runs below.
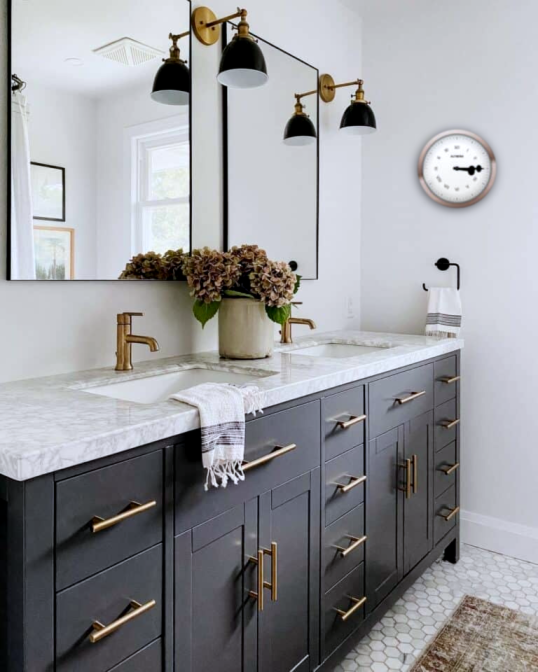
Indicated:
3:15
